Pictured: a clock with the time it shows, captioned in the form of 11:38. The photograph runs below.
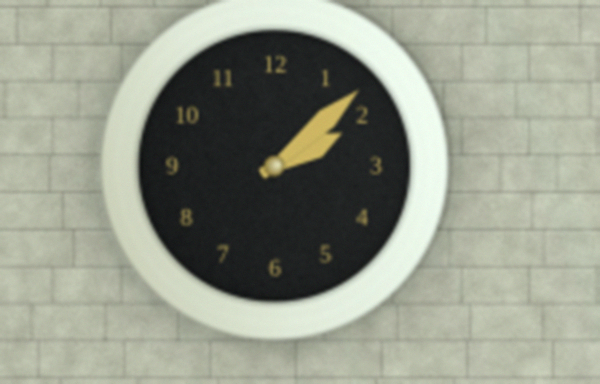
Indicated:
2:08
